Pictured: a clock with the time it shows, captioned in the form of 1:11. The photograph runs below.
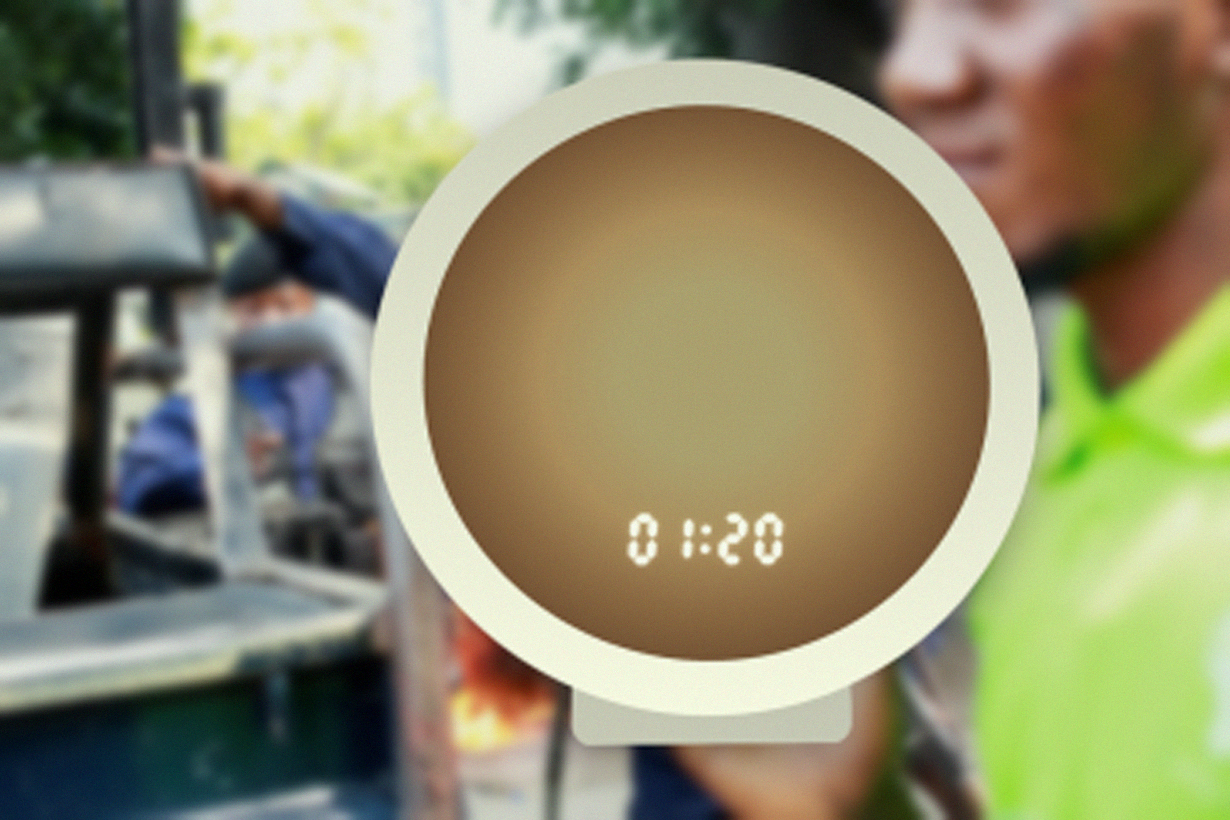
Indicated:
1:20
